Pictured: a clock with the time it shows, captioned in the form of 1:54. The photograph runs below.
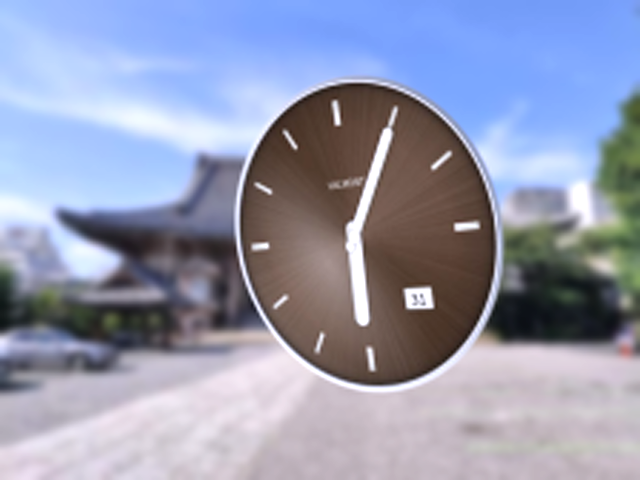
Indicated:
6:05
